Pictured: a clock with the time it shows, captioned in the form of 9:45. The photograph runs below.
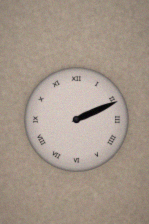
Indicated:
2:11
